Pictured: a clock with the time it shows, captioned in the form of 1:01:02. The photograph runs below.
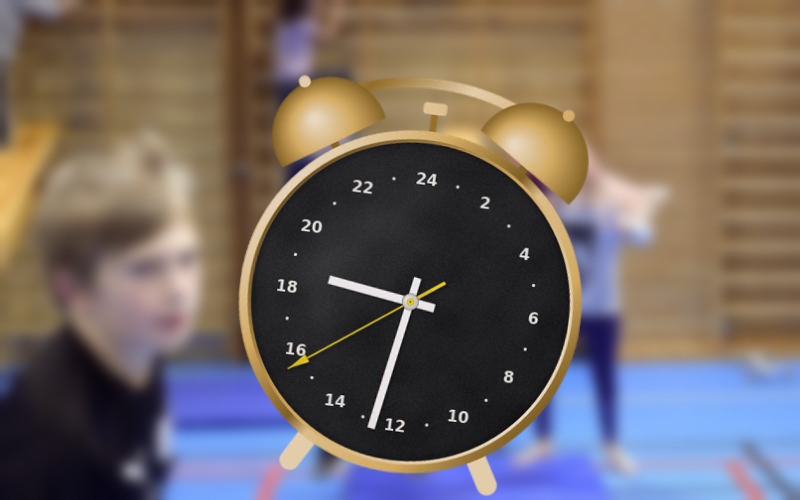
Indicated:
18:31:39
